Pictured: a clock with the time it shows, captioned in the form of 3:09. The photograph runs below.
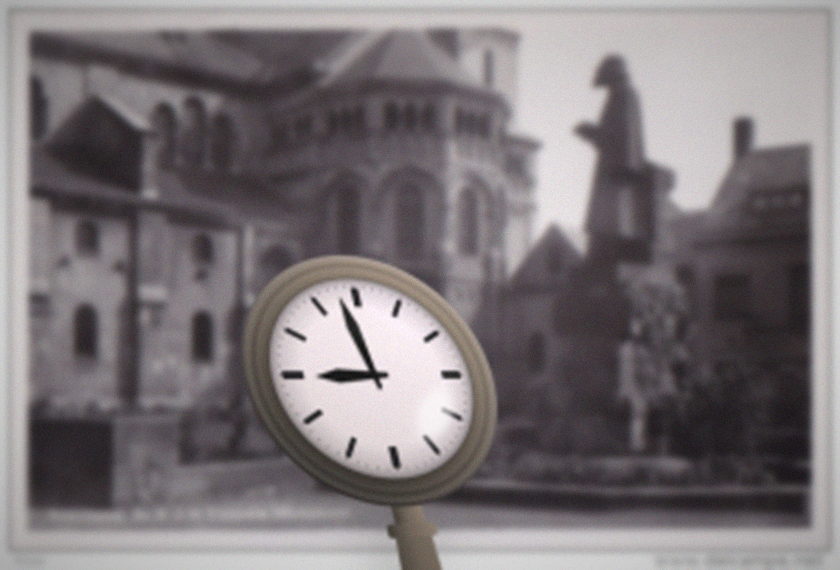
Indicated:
8:58
